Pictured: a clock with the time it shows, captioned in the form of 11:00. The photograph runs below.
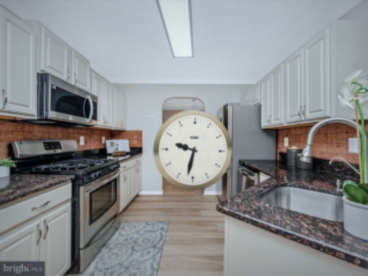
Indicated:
9:32
